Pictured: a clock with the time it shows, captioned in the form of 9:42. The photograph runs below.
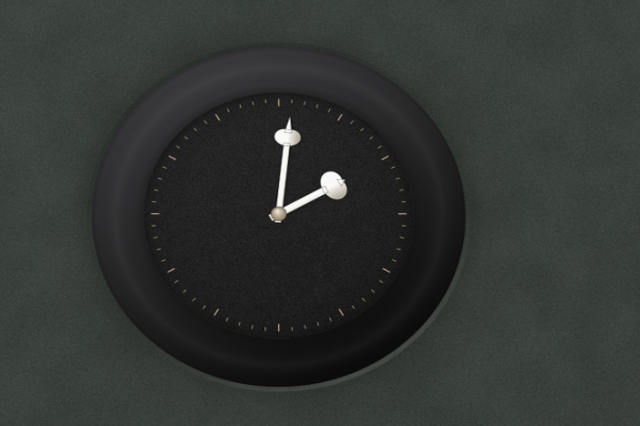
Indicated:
2:01
